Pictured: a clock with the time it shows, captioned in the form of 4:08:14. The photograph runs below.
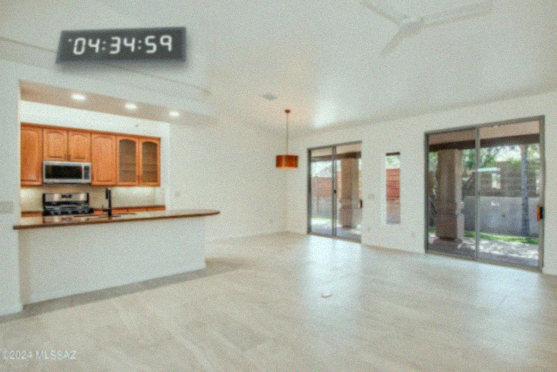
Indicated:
4:34:59
